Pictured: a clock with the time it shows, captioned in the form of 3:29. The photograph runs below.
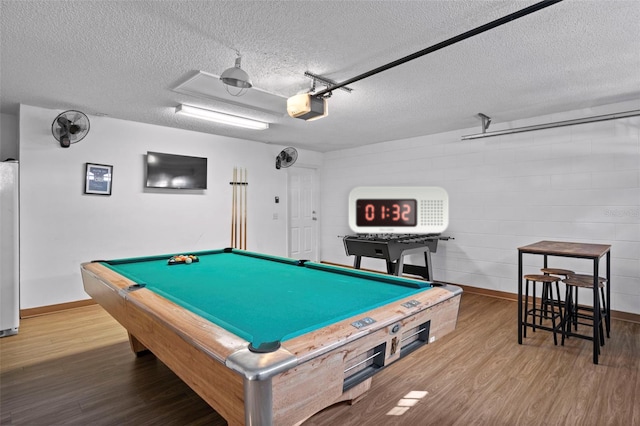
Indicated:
1:32
